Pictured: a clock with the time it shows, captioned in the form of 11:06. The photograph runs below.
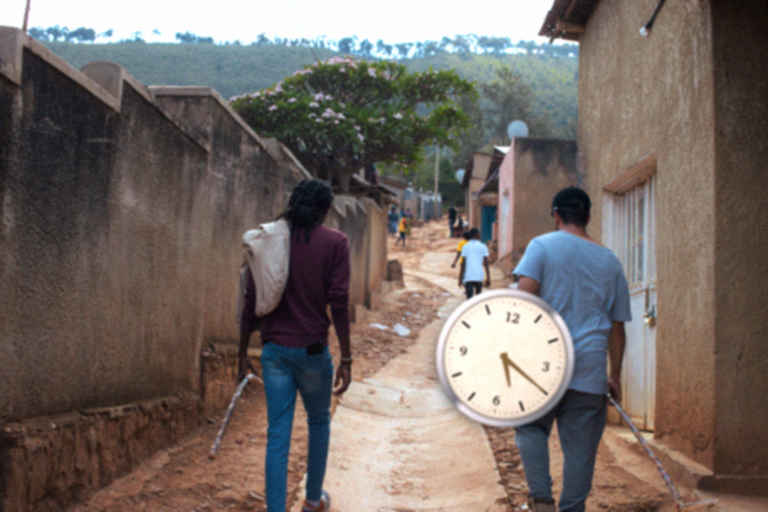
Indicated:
5:20
